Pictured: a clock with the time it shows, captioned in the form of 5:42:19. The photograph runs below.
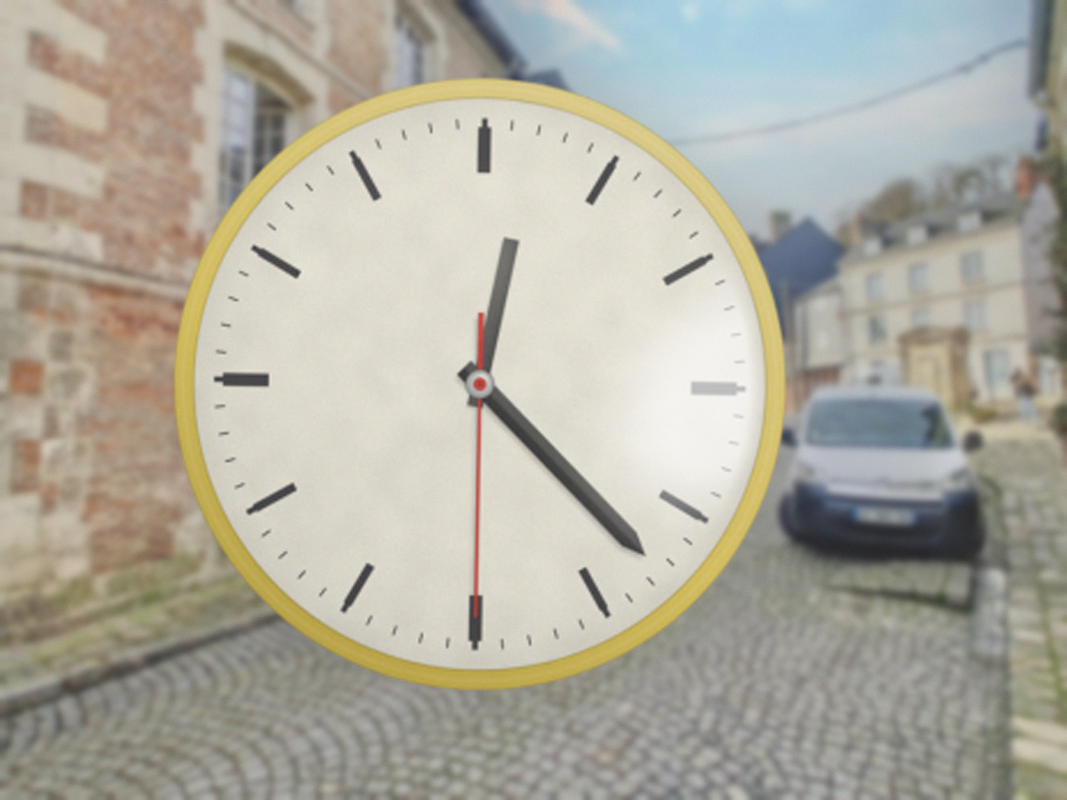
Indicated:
12:22:30
